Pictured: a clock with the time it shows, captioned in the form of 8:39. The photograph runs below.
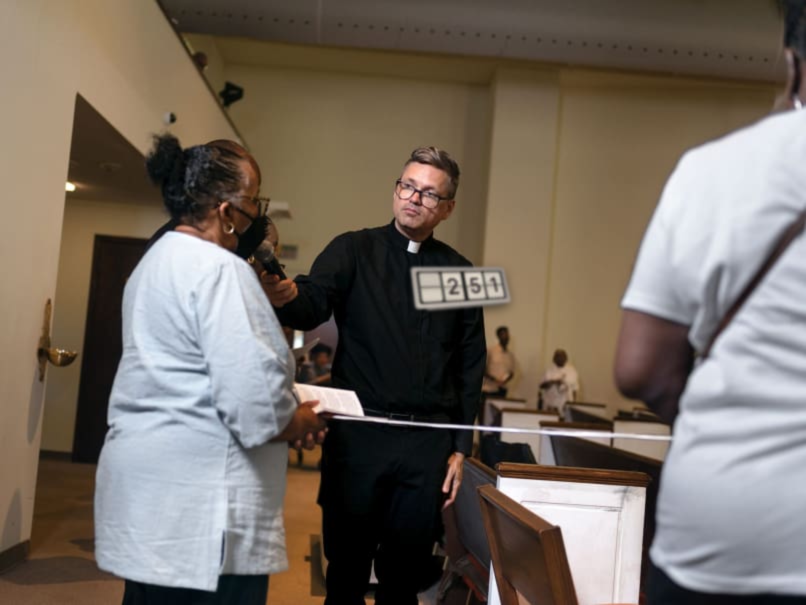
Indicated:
2:51
